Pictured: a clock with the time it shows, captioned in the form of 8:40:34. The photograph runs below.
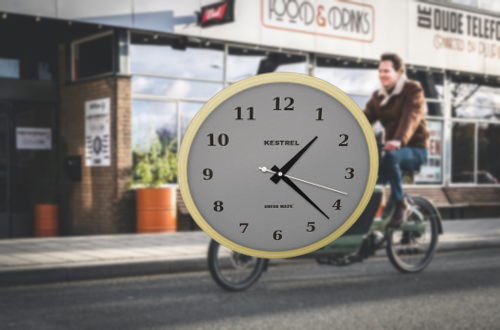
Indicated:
1:22:18
